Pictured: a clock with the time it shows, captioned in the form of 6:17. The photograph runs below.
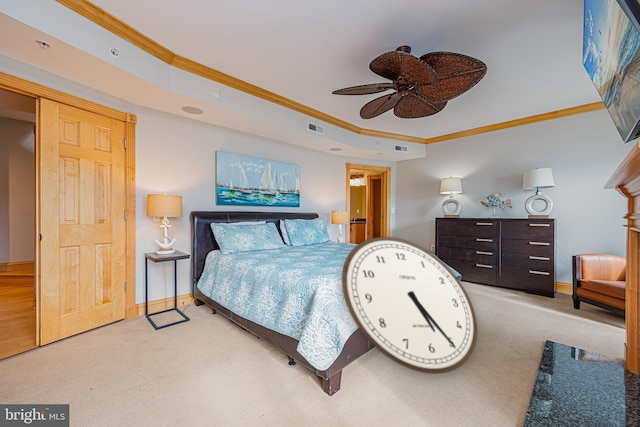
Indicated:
5:25
